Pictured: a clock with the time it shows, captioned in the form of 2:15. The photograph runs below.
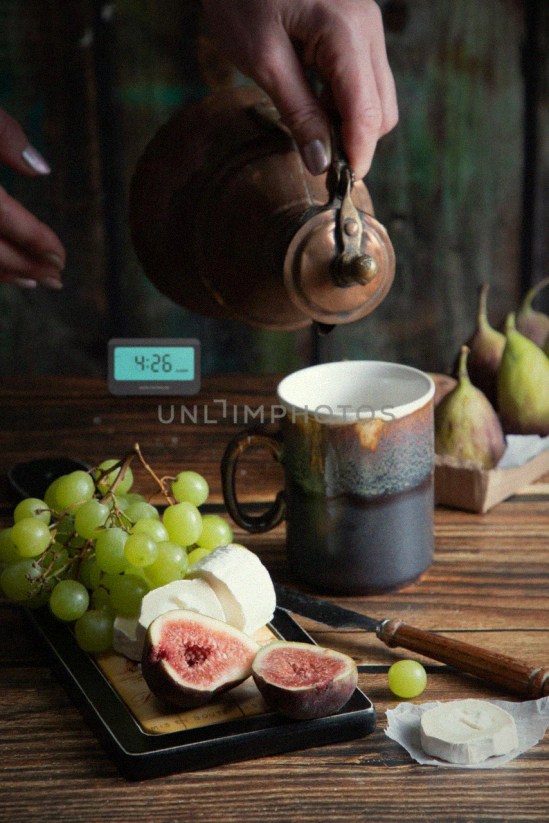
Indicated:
4:26
